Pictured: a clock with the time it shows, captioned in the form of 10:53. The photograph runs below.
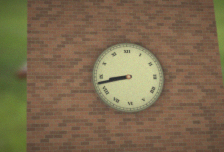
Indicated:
8:43
